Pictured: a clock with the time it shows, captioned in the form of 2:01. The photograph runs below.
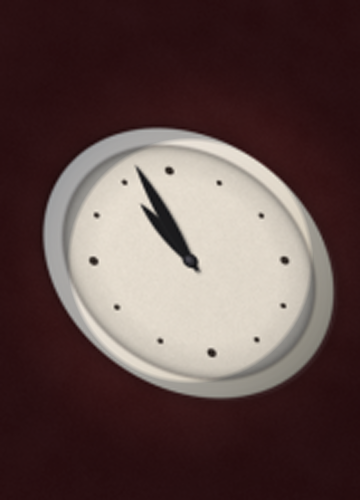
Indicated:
10:57
